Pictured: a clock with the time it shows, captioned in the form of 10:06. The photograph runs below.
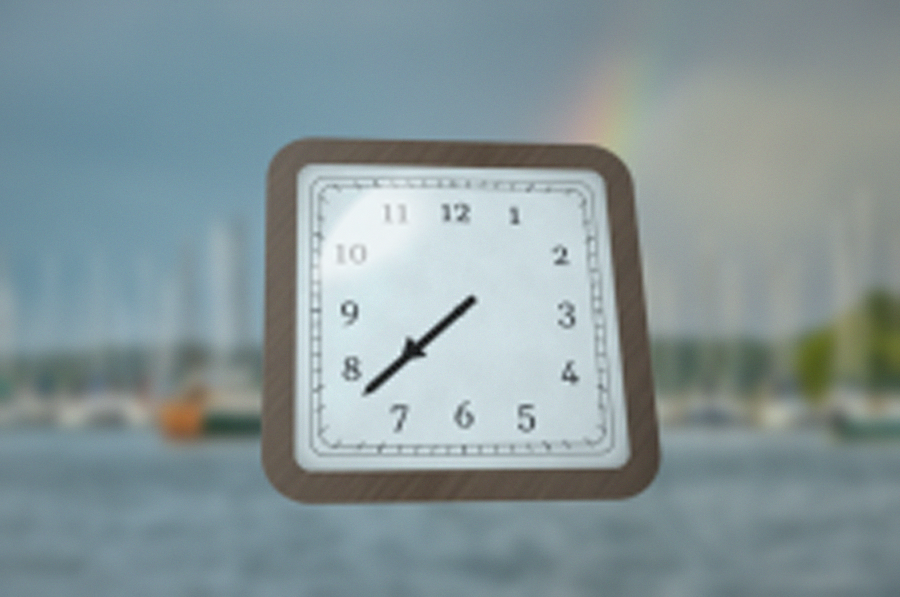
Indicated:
7:38
